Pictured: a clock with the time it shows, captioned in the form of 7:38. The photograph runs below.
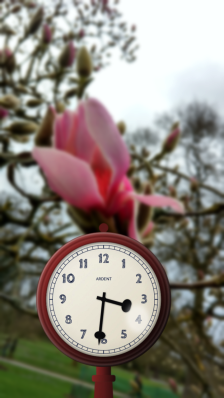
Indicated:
3:31
